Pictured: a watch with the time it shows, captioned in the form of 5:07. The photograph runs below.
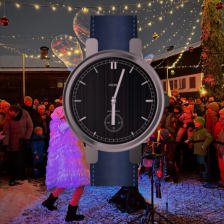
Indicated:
6:03
